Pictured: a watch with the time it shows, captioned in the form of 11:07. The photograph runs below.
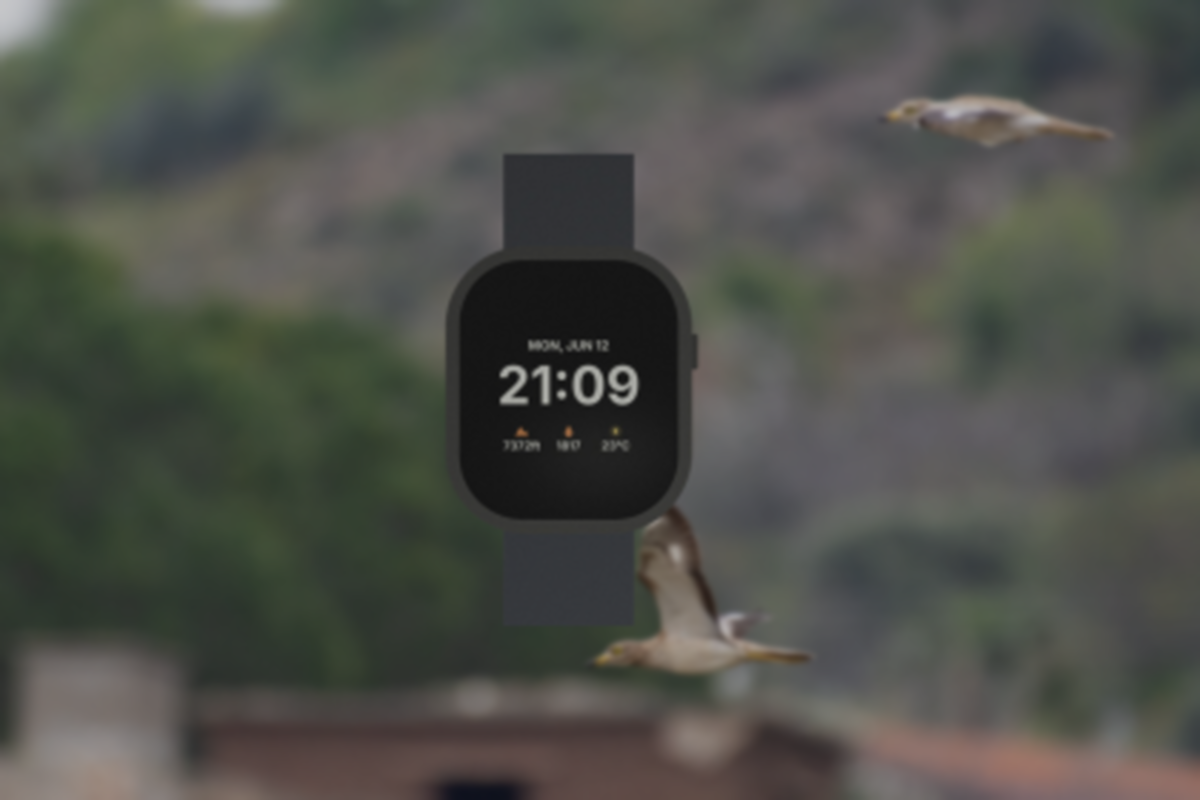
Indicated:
21:09
